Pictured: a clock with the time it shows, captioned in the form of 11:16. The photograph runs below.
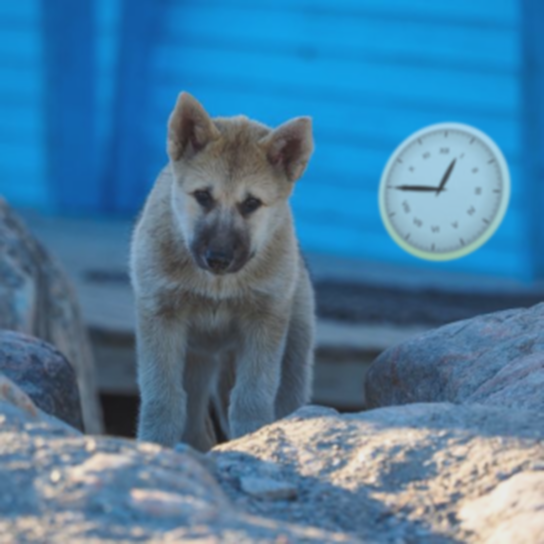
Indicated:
12:45
